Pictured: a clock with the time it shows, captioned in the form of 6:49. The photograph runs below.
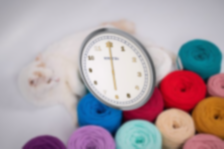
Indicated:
6:00
